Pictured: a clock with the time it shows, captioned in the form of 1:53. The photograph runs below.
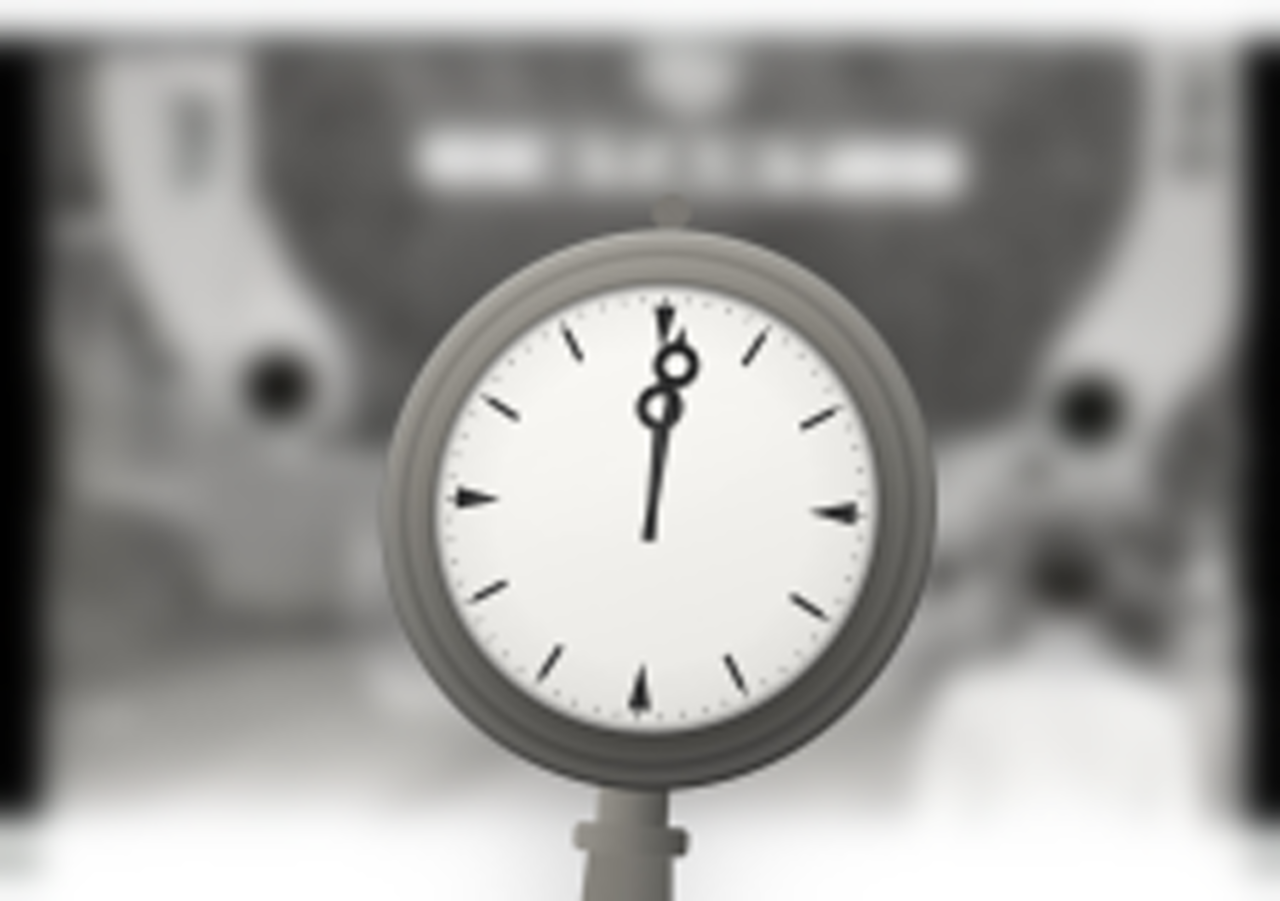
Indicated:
12:01
